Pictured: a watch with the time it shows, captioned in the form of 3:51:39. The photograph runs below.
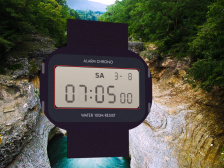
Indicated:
7:05:00
